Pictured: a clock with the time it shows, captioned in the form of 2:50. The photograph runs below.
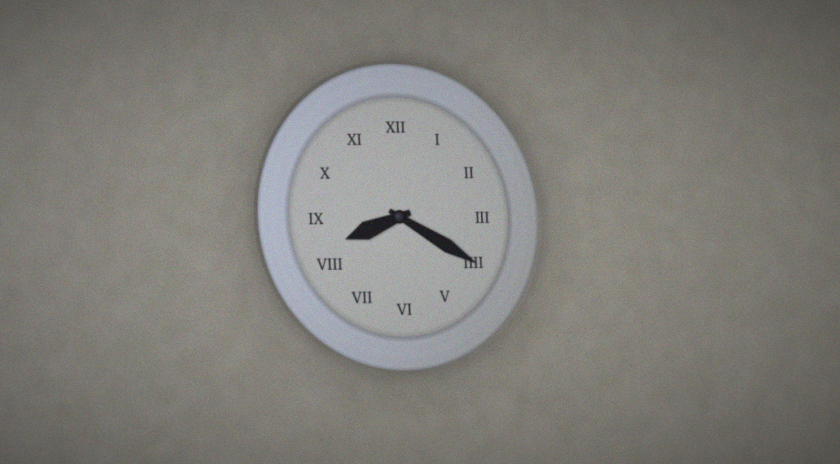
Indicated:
8:20
